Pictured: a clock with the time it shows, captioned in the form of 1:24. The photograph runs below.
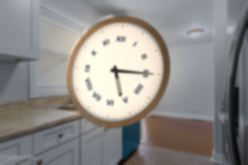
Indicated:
5:15
